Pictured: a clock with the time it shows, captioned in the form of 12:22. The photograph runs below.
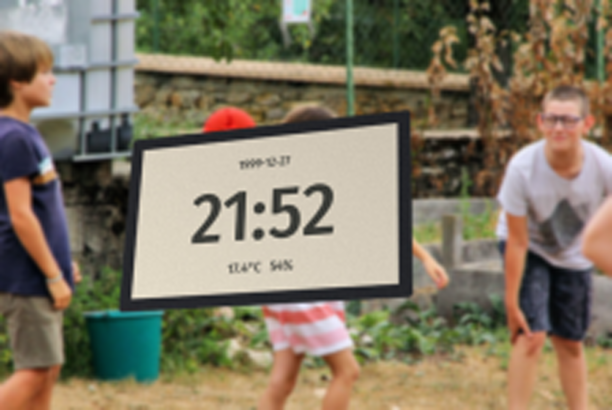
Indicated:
21:52
